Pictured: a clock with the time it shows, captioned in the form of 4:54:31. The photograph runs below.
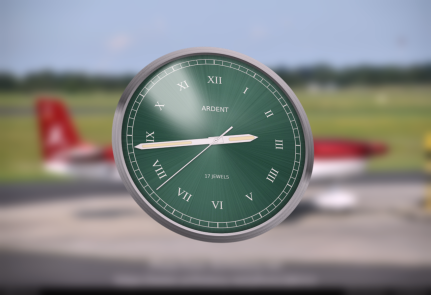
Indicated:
2:43:38
